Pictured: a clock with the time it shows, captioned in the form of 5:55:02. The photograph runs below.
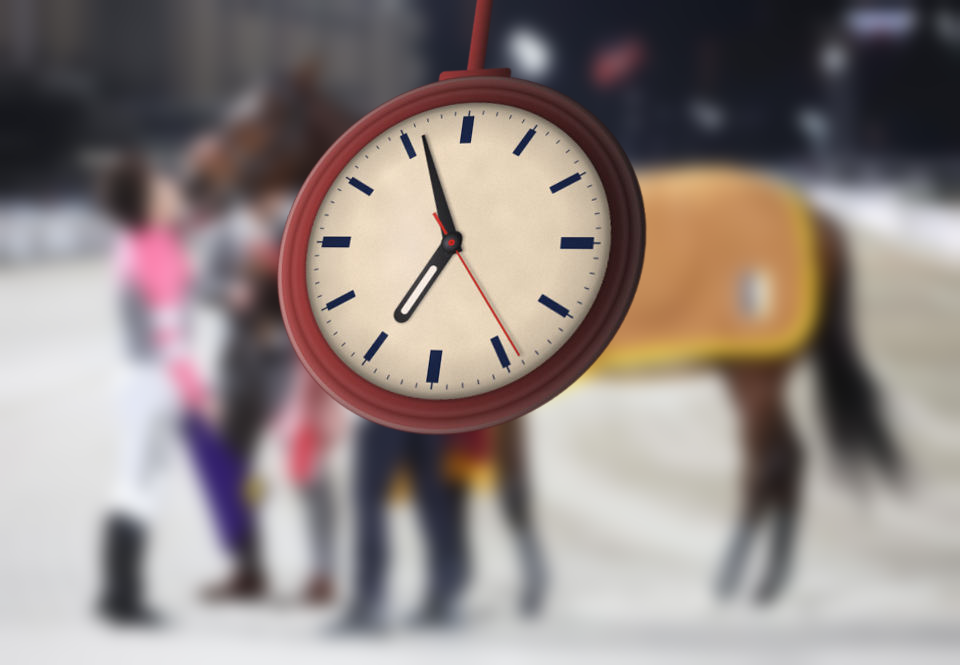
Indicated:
6:56:24
